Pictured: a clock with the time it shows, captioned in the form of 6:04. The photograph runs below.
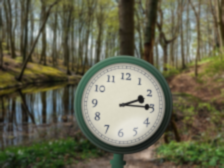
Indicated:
2:15
